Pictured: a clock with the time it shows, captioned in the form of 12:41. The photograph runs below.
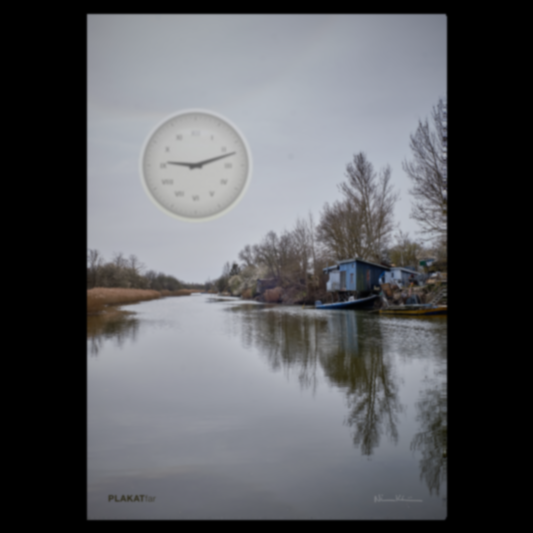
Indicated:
9:12
